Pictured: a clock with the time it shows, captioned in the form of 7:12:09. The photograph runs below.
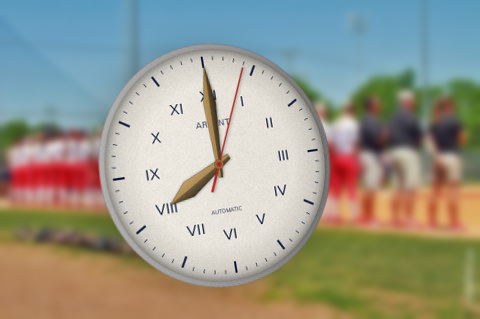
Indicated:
8:00:04
